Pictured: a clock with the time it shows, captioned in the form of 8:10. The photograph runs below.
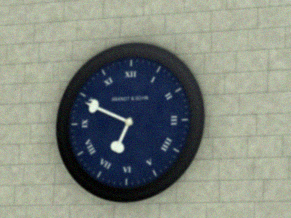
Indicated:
6:49
